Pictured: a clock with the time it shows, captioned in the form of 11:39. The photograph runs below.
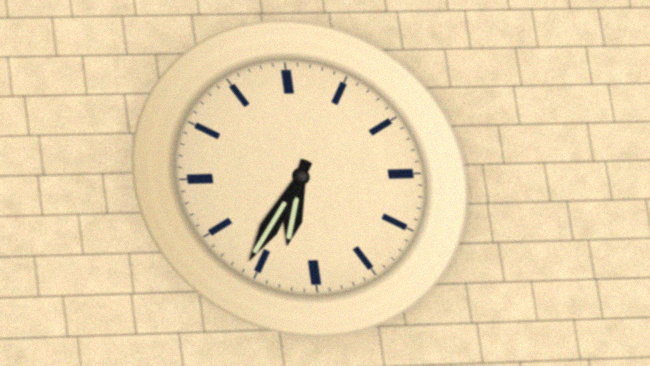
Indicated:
6:36
